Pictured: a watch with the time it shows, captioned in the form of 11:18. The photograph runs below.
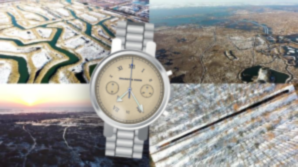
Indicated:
7:24
